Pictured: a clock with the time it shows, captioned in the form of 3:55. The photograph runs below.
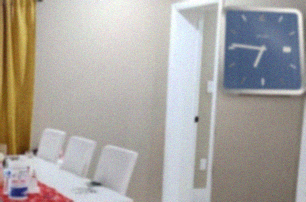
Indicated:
6:46
